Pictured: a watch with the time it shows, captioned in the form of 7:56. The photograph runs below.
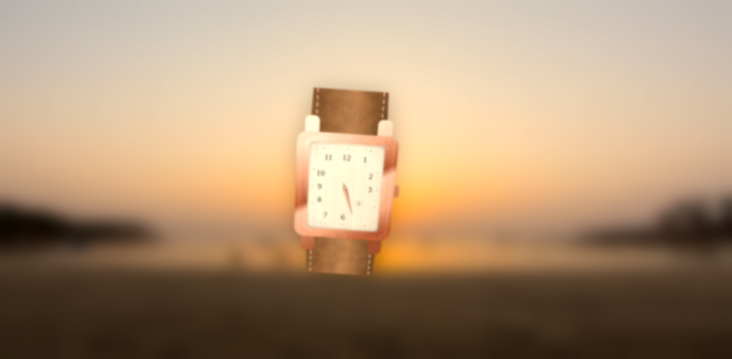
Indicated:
5:27
